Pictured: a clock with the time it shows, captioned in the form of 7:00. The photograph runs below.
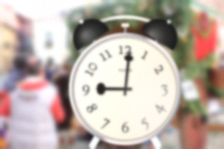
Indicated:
9:01
